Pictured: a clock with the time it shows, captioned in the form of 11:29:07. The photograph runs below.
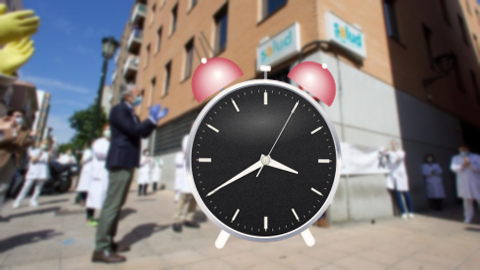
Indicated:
3:40:05
